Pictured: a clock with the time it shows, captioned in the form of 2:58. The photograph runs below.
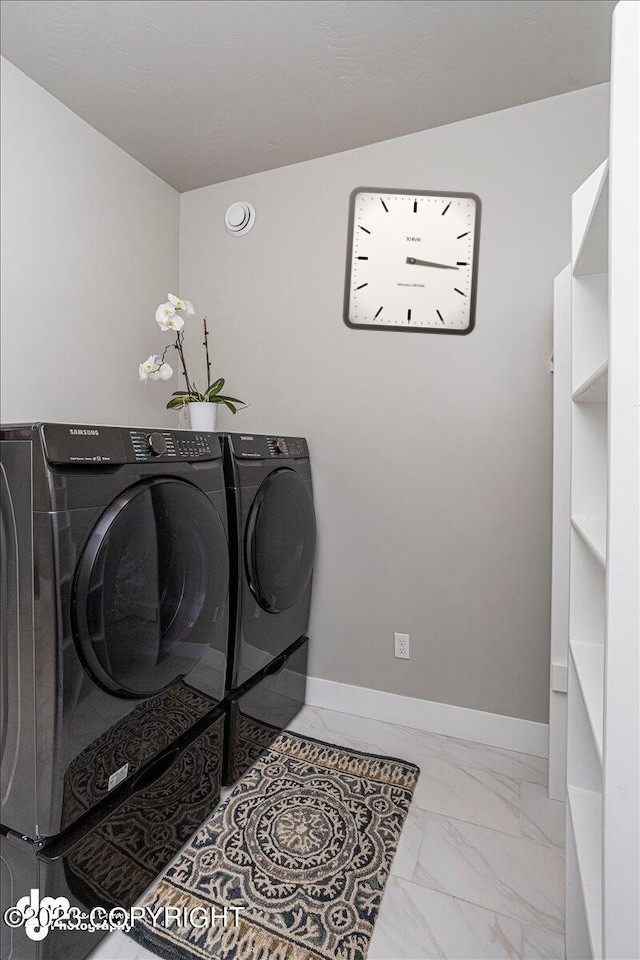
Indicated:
3:16
